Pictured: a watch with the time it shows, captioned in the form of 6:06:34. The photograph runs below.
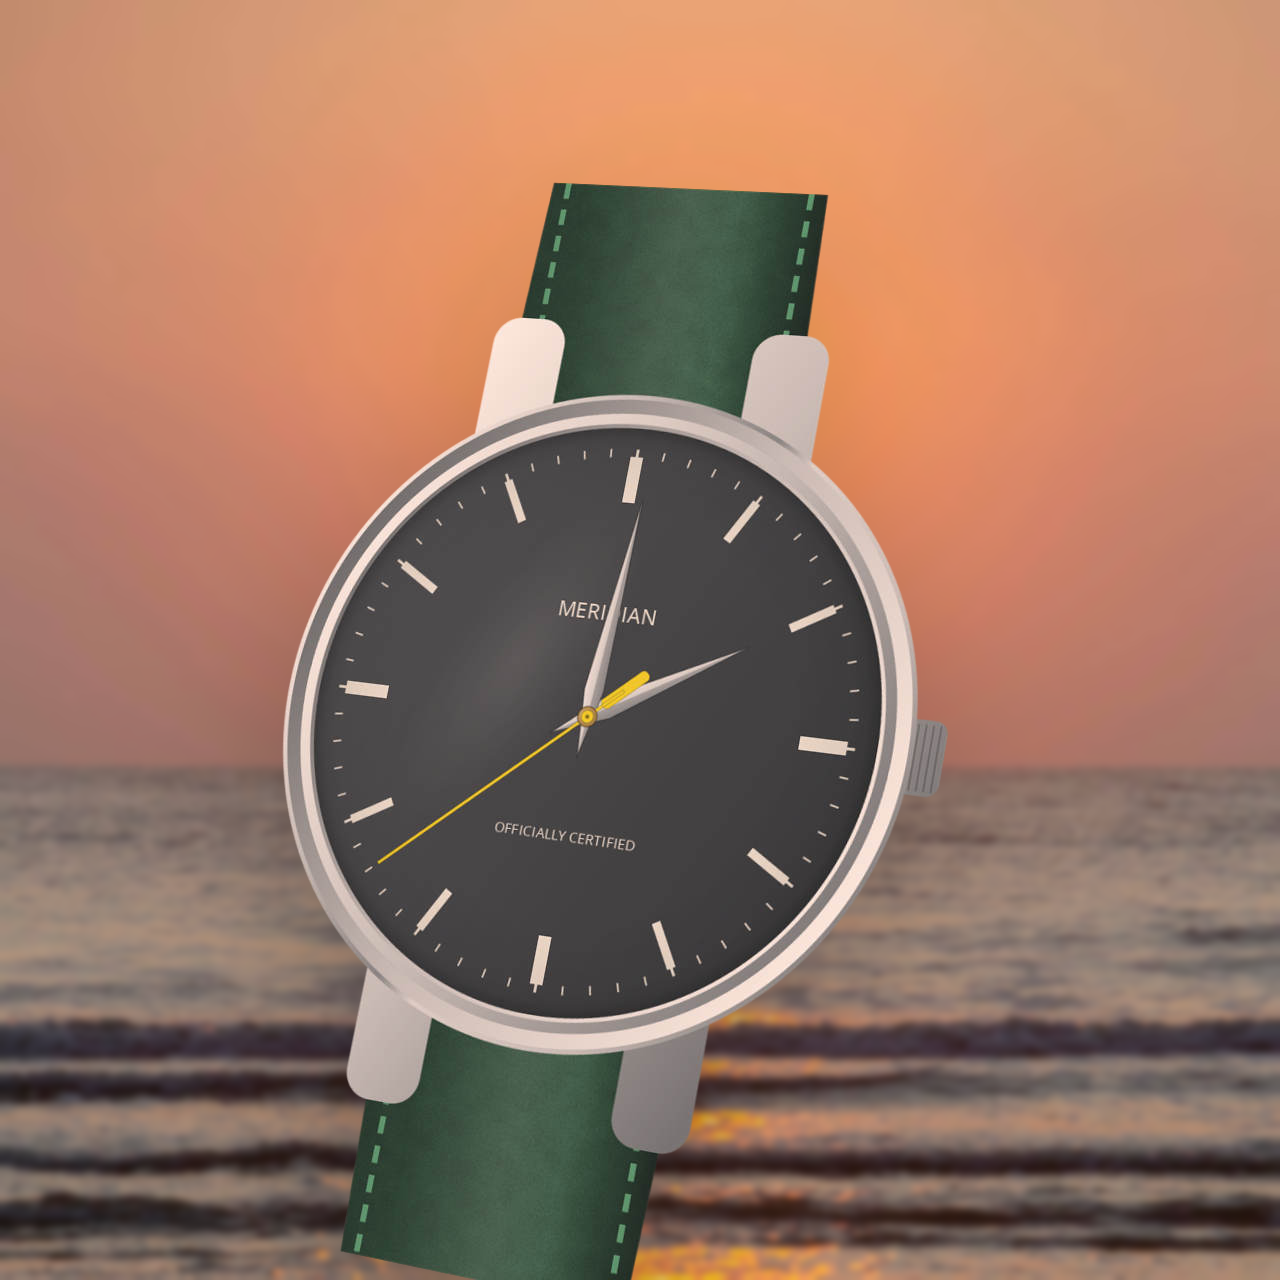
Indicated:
2:00:38
